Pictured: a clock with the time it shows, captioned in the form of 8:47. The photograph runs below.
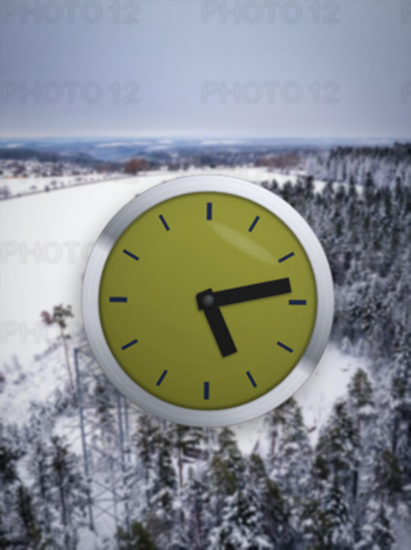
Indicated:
5:13
